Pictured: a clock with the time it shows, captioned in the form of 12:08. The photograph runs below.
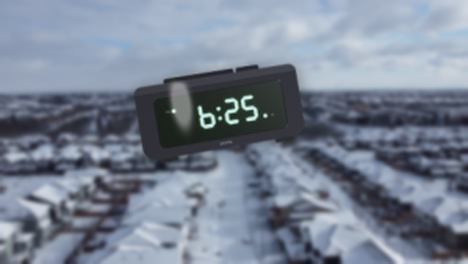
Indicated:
6:25
